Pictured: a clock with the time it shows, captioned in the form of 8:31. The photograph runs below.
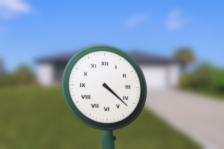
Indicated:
4:22
